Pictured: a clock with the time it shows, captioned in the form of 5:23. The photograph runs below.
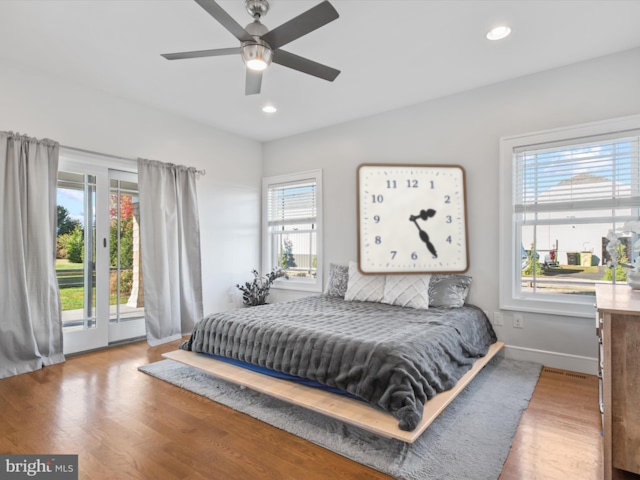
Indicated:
2:25
